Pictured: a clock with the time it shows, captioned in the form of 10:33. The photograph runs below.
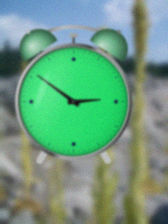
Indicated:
2:51
